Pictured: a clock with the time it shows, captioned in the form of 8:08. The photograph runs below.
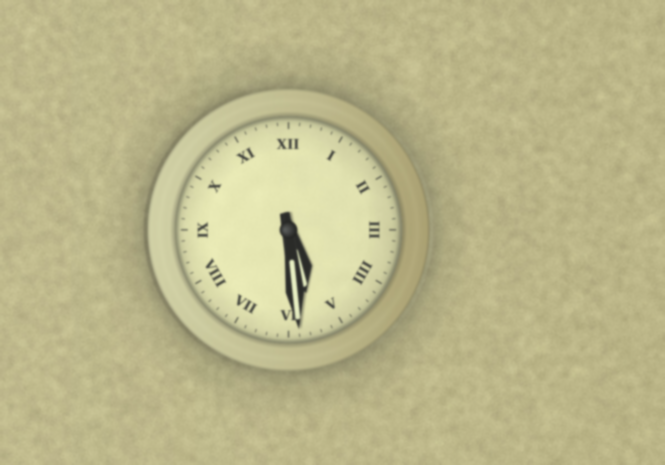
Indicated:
5:29
